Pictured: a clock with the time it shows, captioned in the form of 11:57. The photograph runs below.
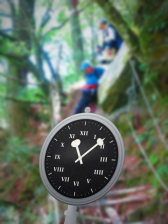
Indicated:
11:08
